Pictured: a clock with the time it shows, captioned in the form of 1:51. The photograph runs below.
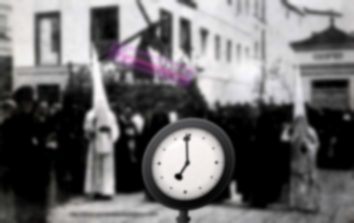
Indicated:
6:59
